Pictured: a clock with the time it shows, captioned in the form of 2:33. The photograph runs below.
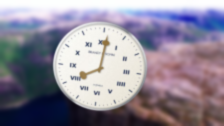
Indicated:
8:01
